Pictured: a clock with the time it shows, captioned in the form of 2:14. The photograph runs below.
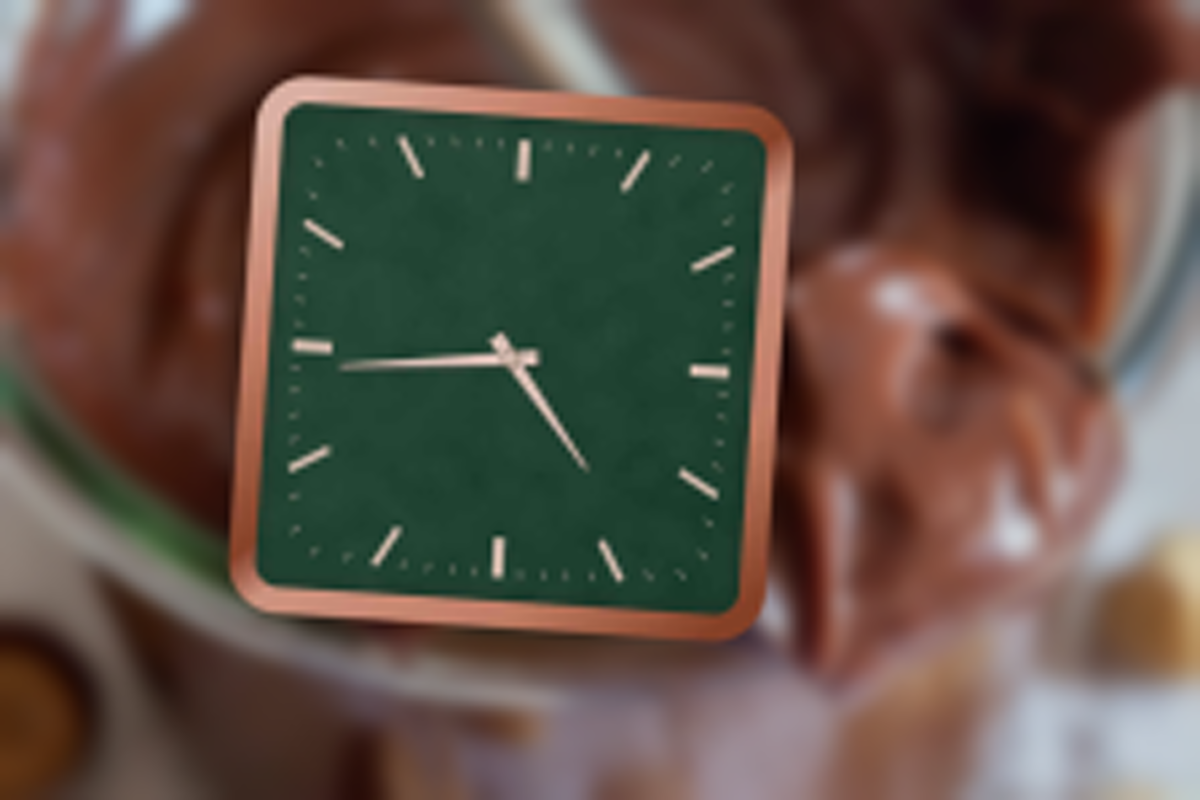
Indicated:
4:44
